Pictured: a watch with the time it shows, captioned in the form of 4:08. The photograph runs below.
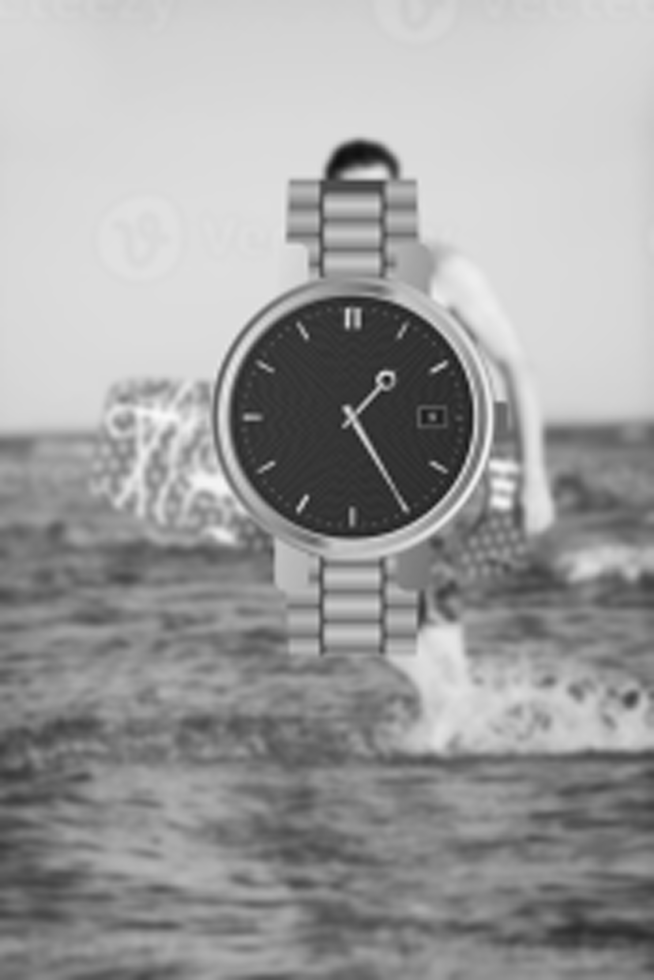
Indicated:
1:25
